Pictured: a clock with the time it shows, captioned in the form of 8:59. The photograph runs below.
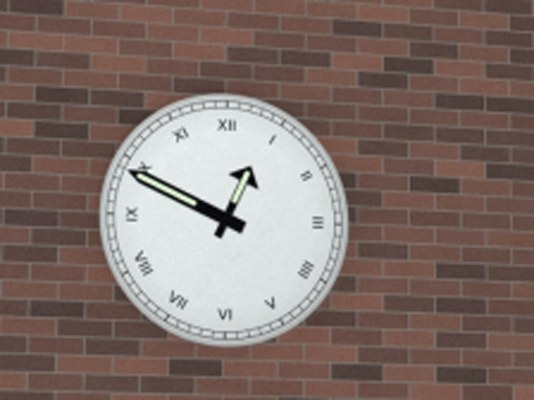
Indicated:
12:49
